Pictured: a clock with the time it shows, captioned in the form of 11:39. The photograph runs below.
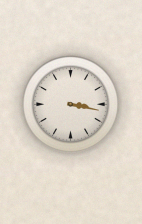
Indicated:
3:17
